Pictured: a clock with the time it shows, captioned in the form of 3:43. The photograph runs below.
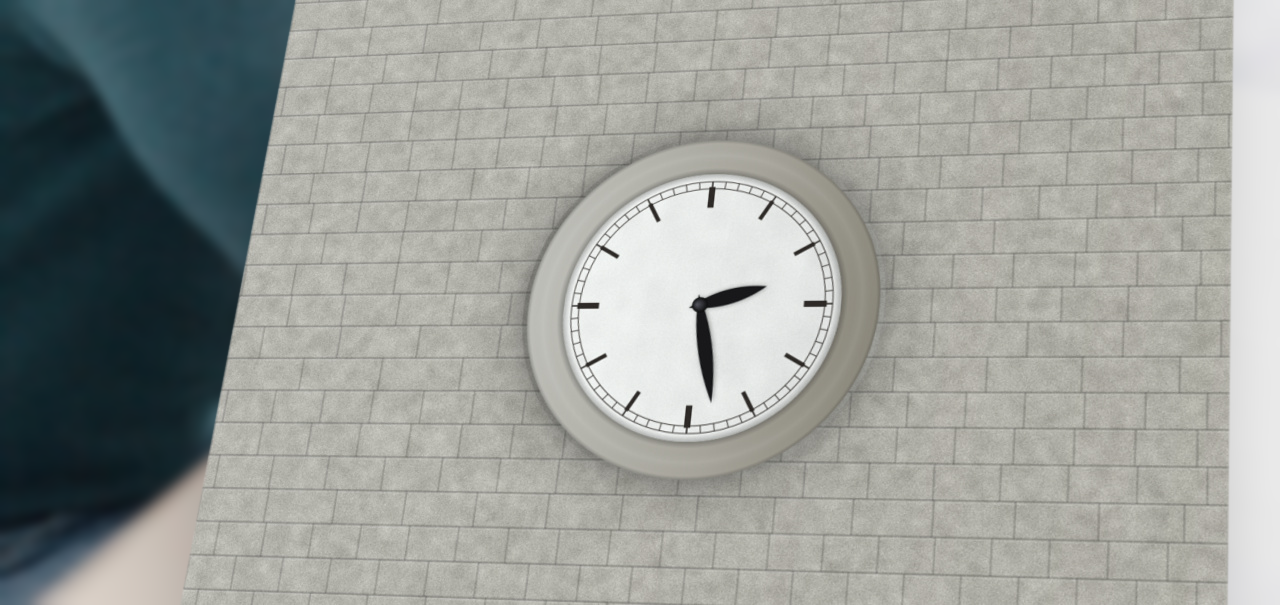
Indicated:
2:28
